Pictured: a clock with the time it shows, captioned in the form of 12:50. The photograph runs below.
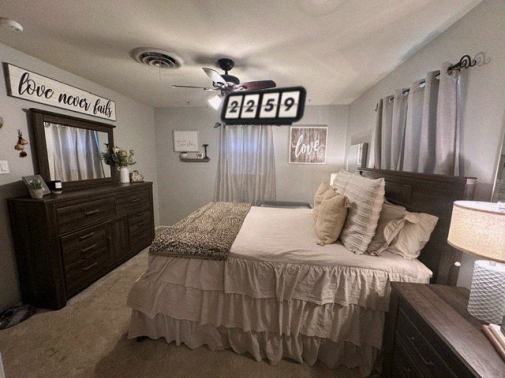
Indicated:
22:59
